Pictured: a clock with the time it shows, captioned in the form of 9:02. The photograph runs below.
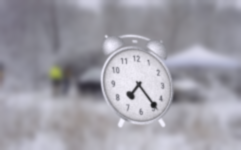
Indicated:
7:24
